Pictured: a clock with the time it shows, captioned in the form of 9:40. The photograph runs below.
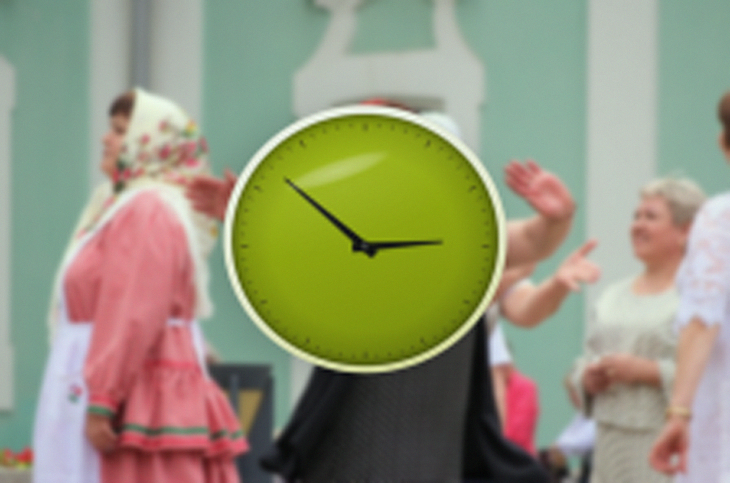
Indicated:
2:52
